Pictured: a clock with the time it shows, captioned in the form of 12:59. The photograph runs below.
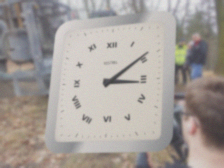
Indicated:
3:09
